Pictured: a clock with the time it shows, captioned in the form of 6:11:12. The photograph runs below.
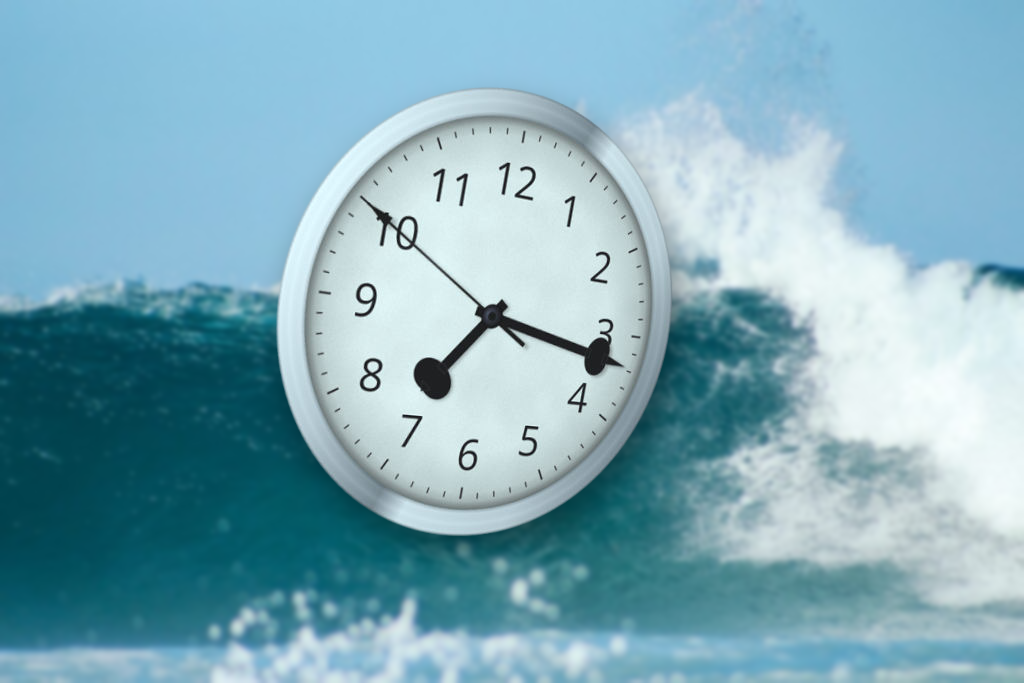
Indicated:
7:16:50
